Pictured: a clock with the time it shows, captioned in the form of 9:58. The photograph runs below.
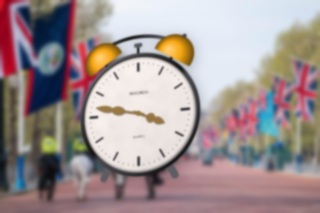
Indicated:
3:47
